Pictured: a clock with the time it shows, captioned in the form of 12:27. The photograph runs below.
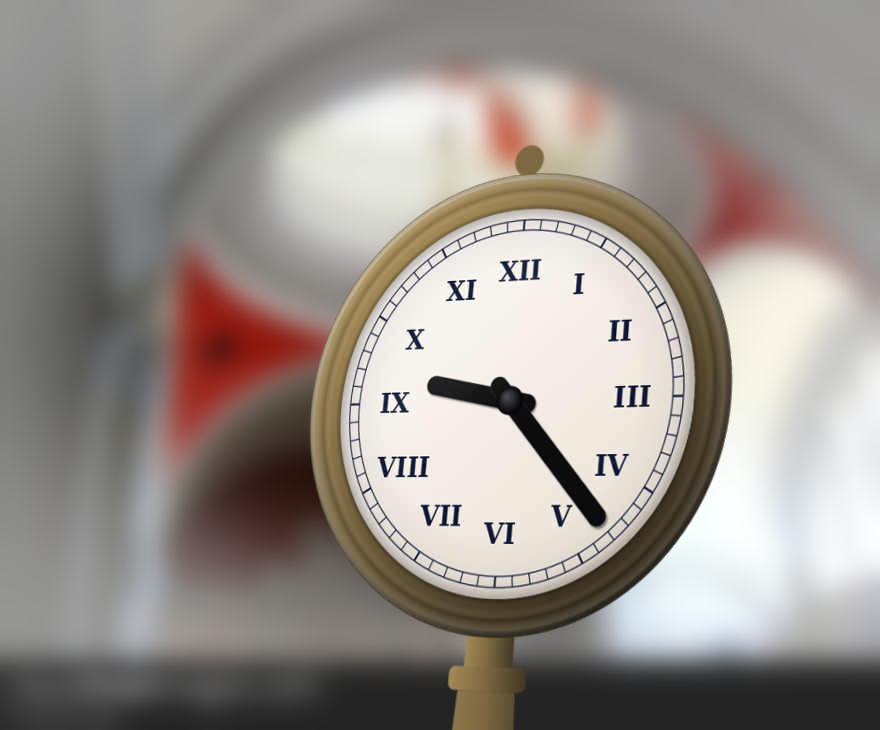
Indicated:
9:23
